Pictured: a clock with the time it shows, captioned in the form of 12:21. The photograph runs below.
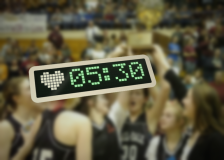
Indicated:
5:30
